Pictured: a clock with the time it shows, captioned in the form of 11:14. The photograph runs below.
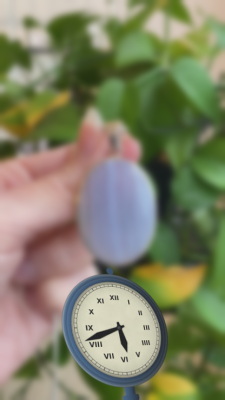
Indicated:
5:42
